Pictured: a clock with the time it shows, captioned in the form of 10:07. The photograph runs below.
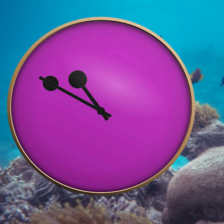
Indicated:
10:50
